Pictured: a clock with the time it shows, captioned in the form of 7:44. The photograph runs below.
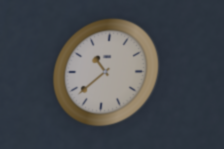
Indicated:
10:38
